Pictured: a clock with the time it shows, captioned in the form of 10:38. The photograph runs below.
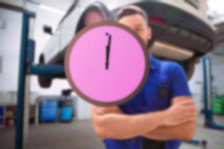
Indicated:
12:01
